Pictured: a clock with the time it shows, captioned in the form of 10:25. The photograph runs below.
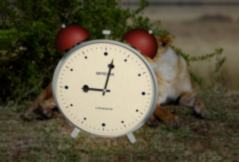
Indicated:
9:02
